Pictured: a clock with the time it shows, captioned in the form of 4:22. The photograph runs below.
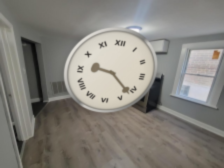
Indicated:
9:22
